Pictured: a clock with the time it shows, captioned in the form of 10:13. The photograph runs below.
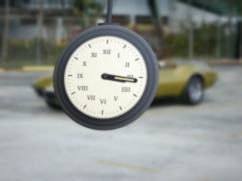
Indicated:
3:16
